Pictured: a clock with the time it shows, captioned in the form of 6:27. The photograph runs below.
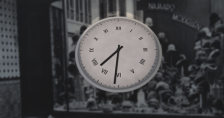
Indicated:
7:31
